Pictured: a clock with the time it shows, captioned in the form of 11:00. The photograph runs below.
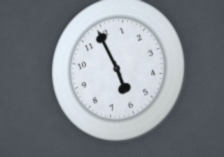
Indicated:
5:59
